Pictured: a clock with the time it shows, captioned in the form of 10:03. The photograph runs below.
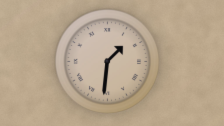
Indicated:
1:31
